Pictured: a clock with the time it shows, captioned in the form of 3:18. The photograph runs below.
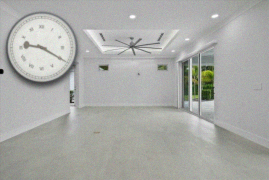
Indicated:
9:20
